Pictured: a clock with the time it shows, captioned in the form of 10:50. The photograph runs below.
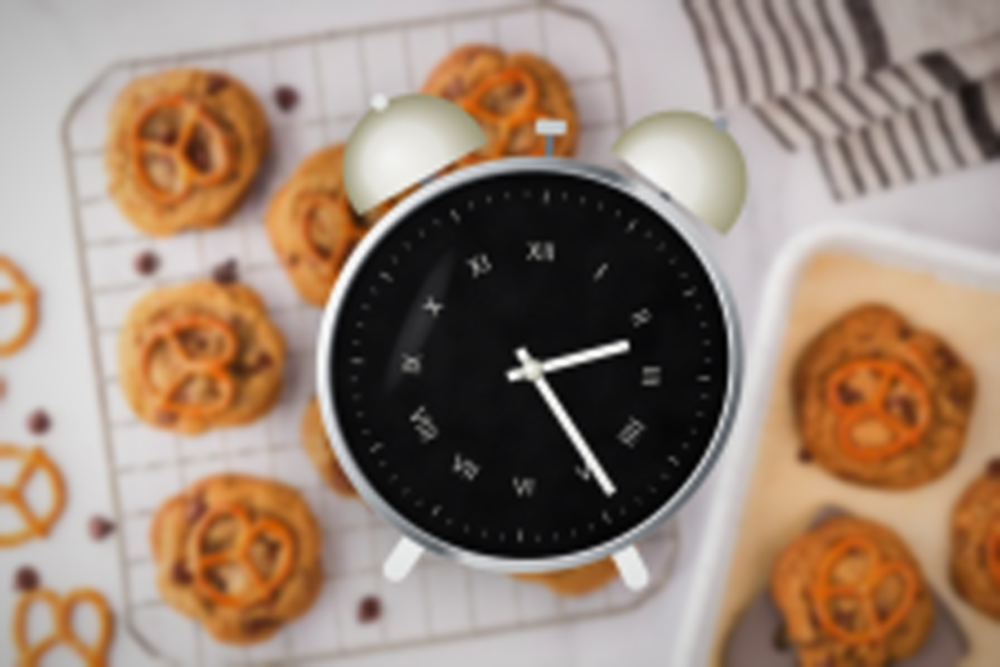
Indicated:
2:24
